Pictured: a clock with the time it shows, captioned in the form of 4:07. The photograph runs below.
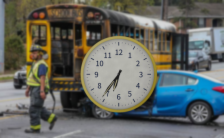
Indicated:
6:36
